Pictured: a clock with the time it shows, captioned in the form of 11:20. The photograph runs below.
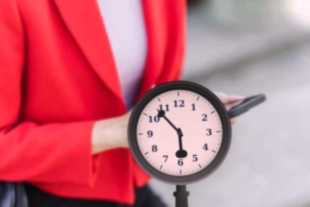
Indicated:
5:53
